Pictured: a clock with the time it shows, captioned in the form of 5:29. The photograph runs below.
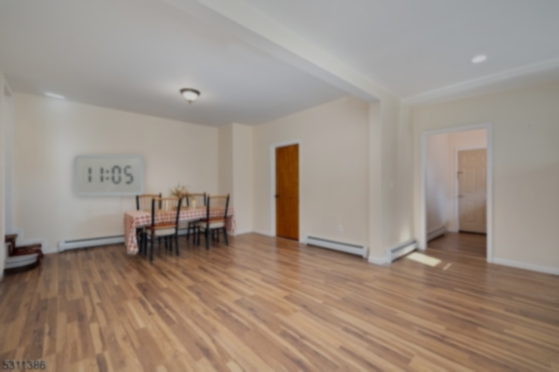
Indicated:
11:05
